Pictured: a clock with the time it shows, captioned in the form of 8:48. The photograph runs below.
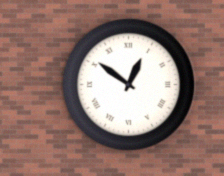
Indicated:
12:51
